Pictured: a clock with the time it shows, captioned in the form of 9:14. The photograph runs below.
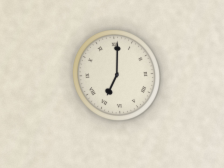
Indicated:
7:01
